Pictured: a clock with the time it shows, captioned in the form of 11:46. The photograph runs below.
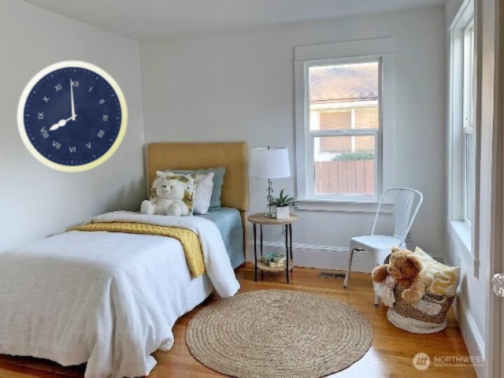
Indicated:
7:59
